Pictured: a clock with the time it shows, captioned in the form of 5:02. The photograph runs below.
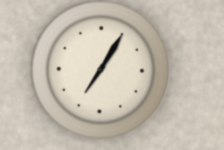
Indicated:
7:05
